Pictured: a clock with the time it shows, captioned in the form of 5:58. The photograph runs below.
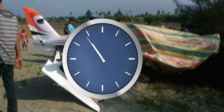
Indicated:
10:54
